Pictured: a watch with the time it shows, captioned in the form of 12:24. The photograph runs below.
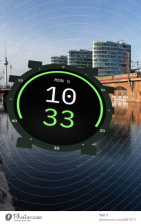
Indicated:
10:33
